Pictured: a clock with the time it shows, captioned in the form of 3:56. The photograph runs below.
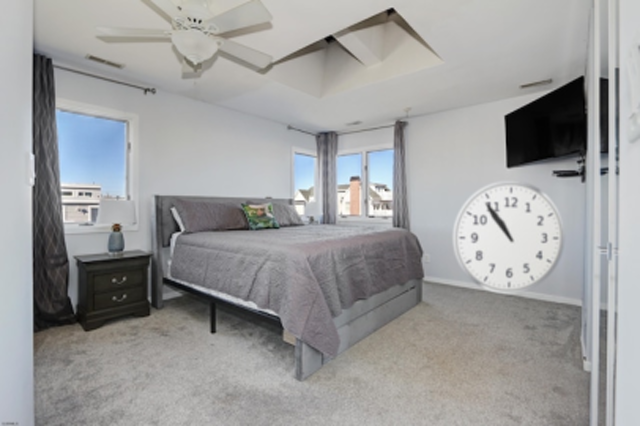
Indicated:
10:54
